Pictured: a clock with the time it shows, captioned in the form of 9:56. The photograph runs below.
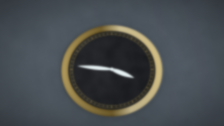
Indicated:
3:46
